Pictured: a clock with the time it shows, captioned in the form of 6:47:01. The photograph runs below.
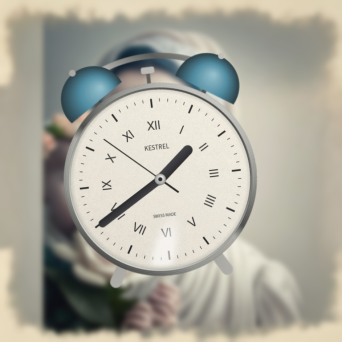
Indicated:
1:39:52
